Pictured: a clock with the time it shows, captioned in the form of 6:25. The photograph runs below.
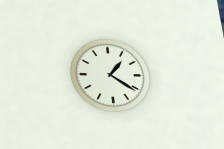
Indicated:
1:21
